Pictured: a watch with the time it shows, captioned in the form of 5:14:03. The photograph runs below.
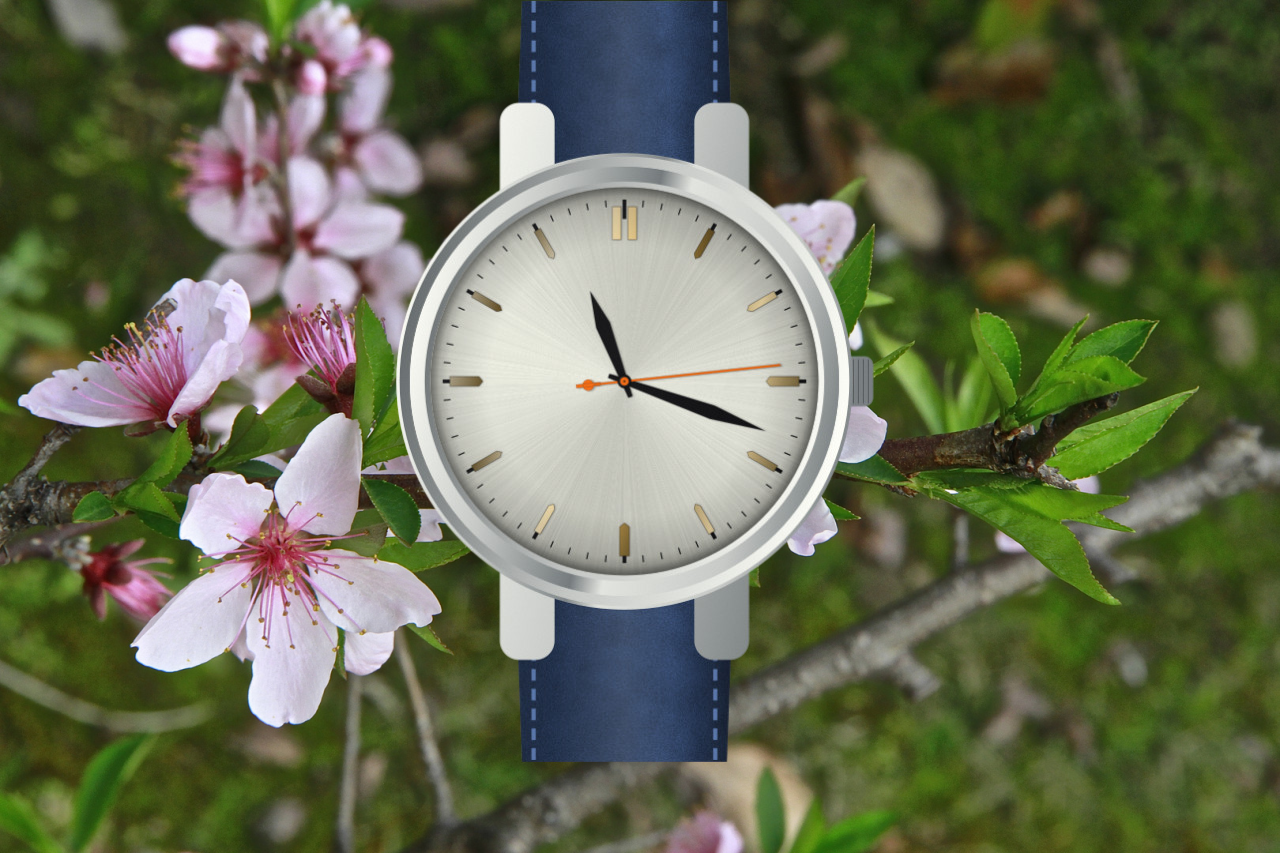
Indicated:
11:18:14
